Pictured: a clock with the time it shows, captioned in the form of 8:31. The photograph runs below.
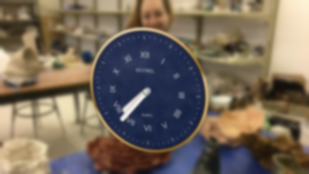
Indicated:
7:37
